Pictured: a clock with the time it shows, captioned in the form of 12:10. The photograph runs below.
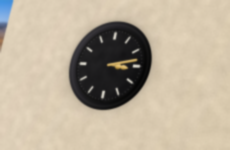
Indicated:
3:13
